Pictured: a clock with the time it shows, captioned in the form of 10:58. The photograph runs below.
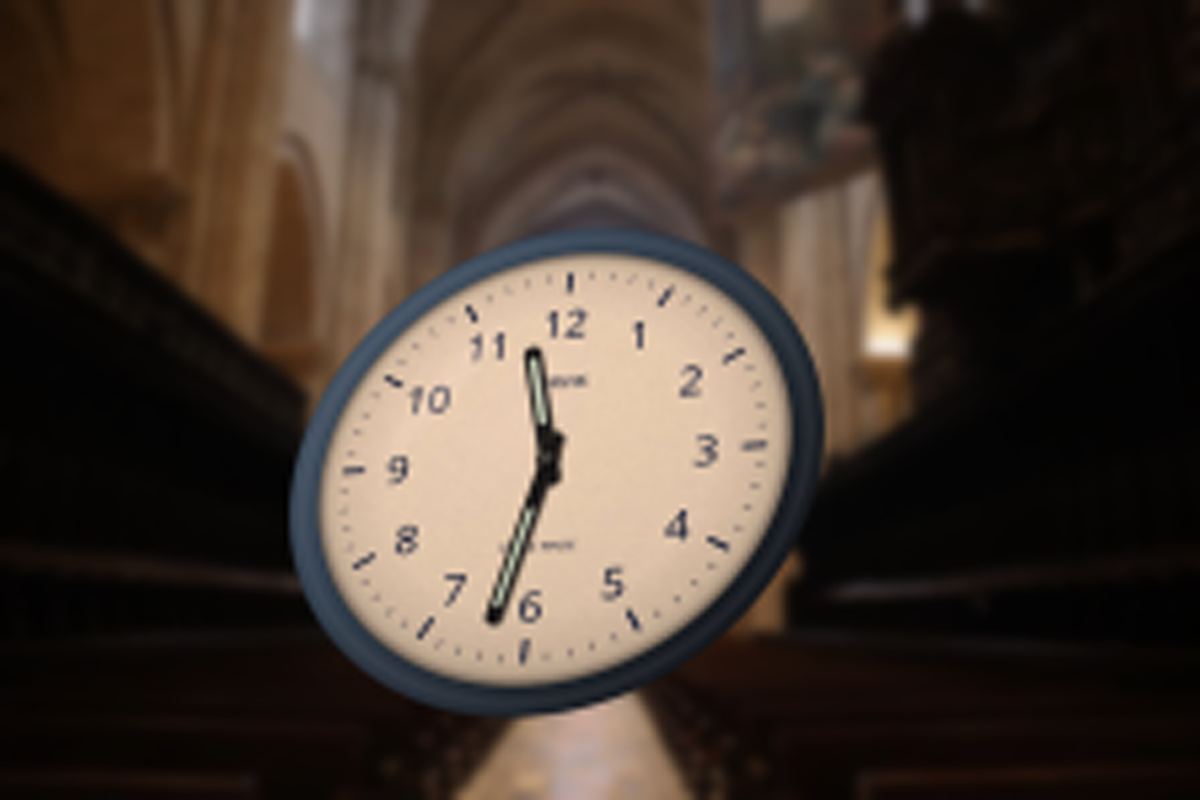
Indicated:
11:32
